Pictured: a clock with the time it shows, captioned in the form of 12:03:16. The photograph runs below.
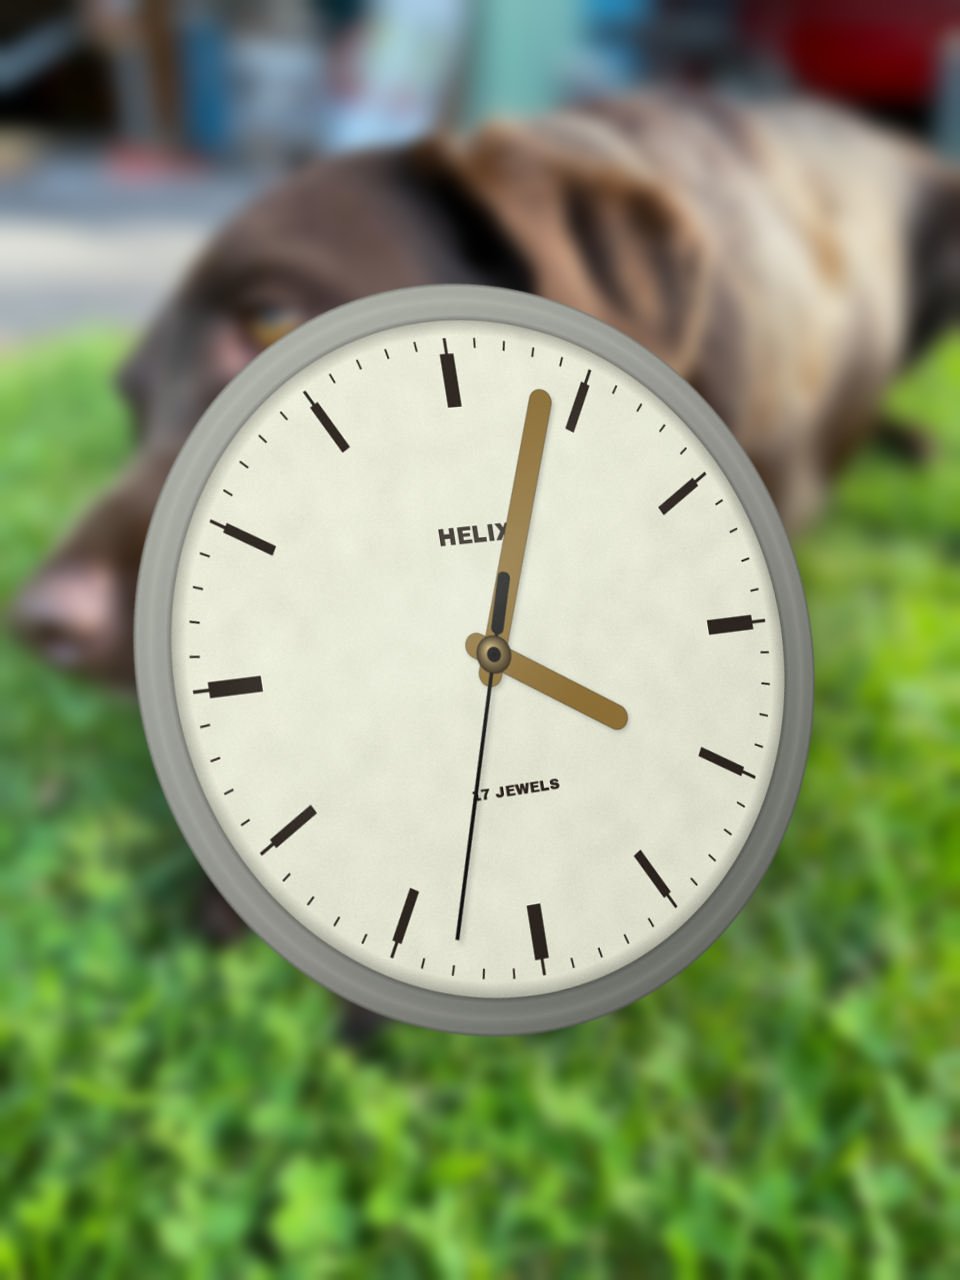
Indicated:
4:03:33
